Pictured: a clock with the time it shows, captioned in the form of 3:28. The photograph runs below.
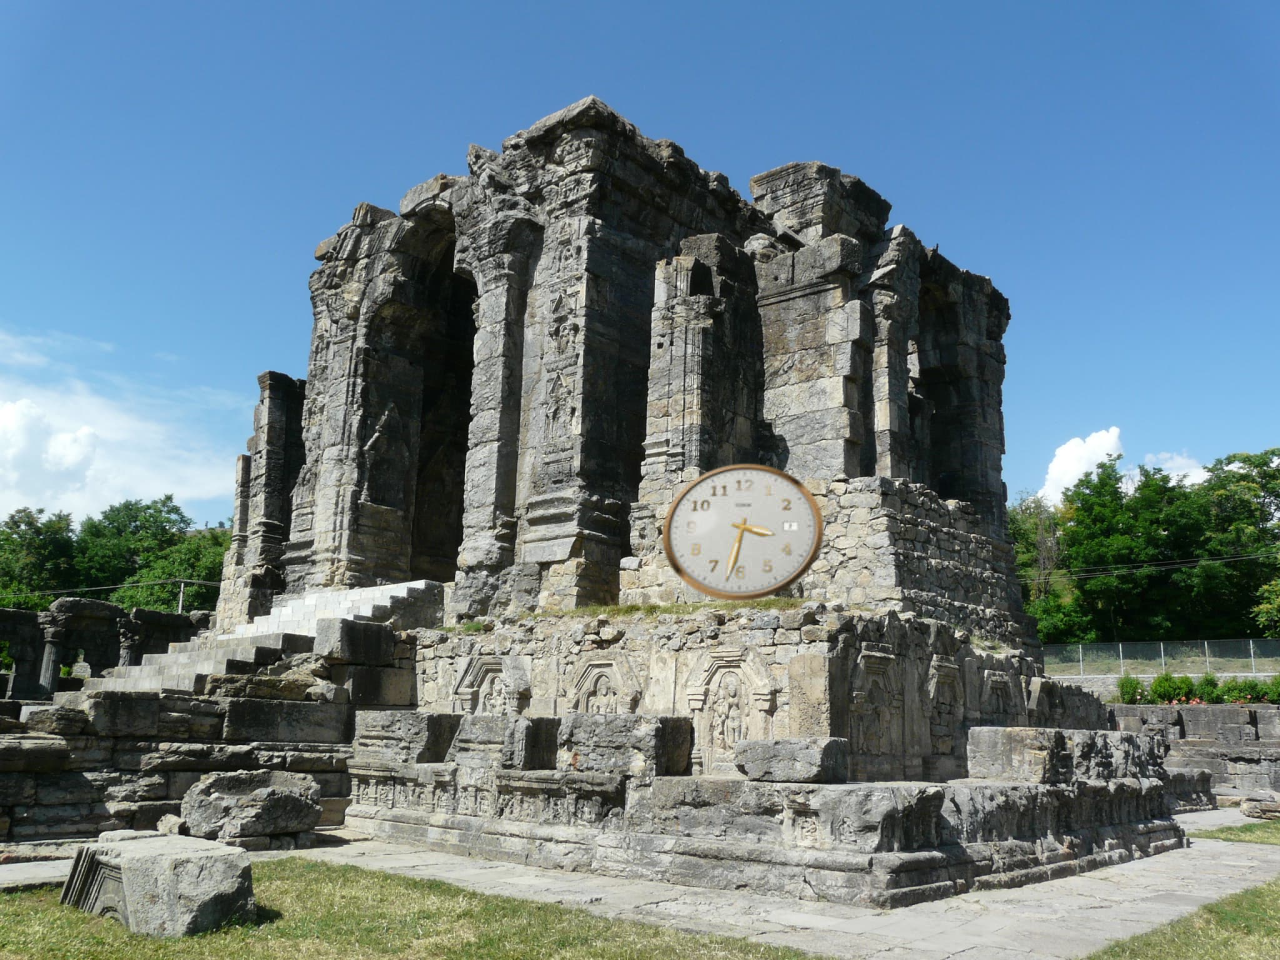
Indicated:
3:32
